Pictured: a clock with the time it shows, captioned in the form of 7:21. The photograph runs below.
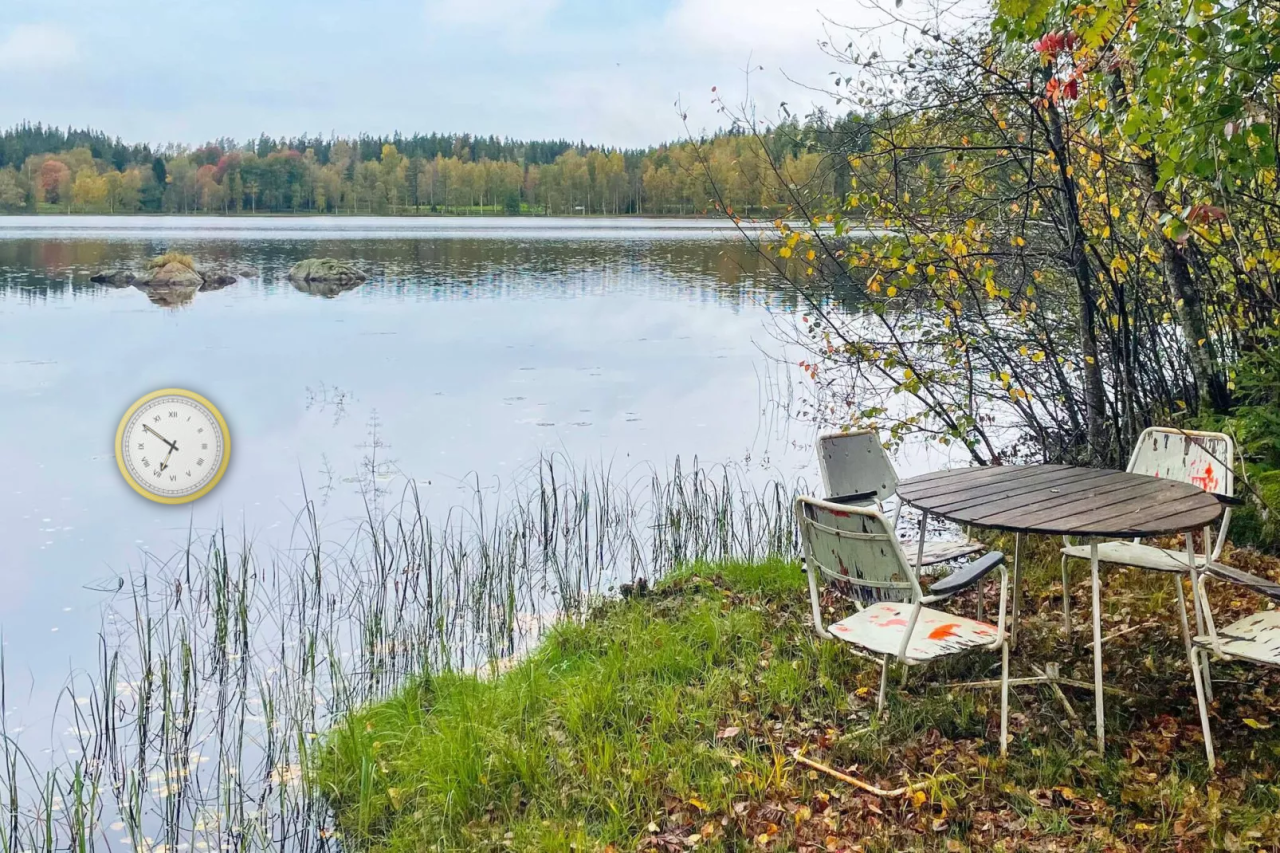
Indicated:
6:51
